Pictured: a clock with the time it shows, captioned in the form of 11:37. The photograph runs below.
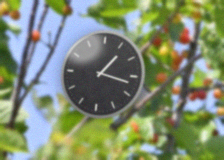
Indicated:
1:17
